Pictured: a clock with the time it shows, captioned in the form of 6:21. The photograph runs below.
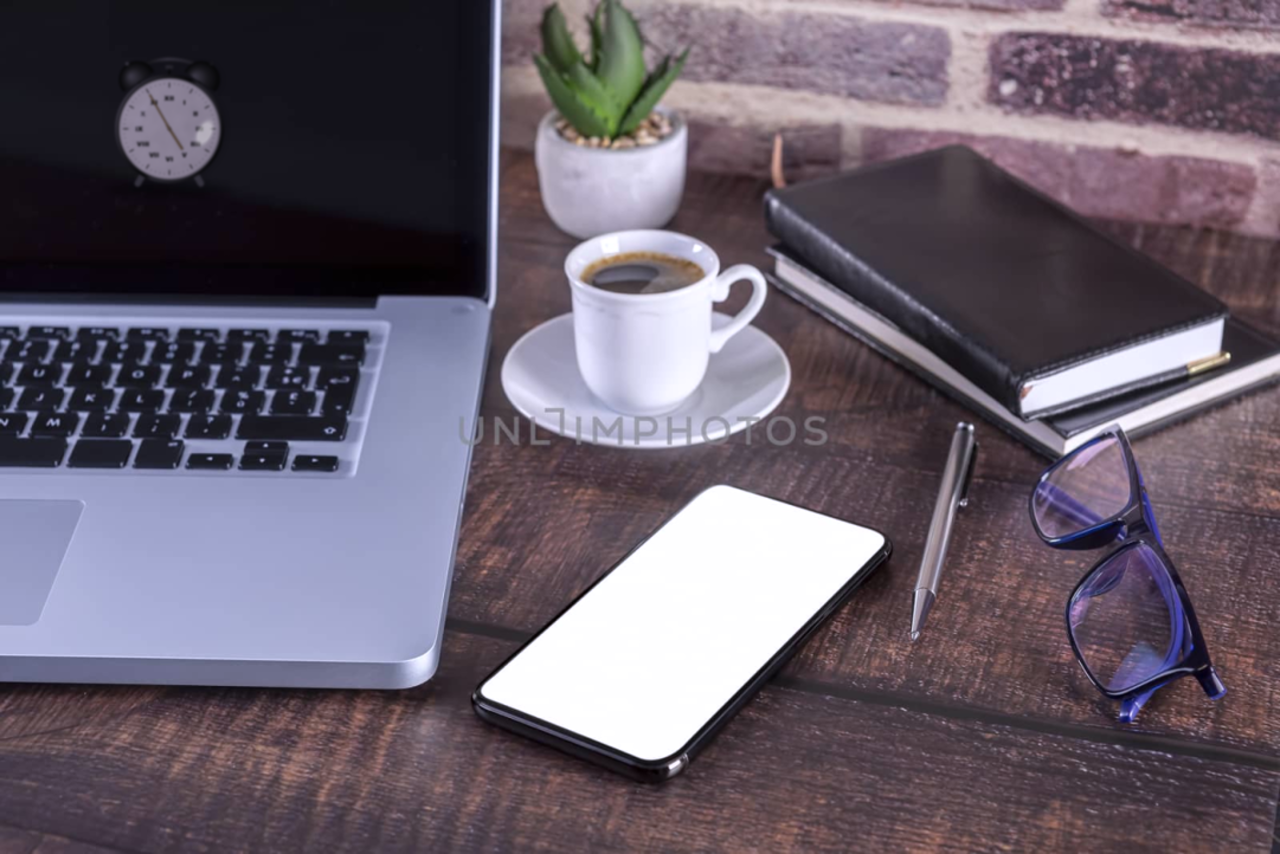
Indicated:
4:55
